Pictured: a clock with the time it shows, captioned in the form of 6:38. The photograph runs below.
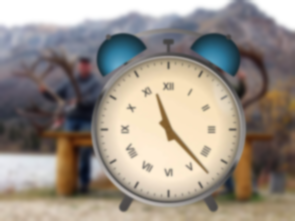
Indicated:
11:23
